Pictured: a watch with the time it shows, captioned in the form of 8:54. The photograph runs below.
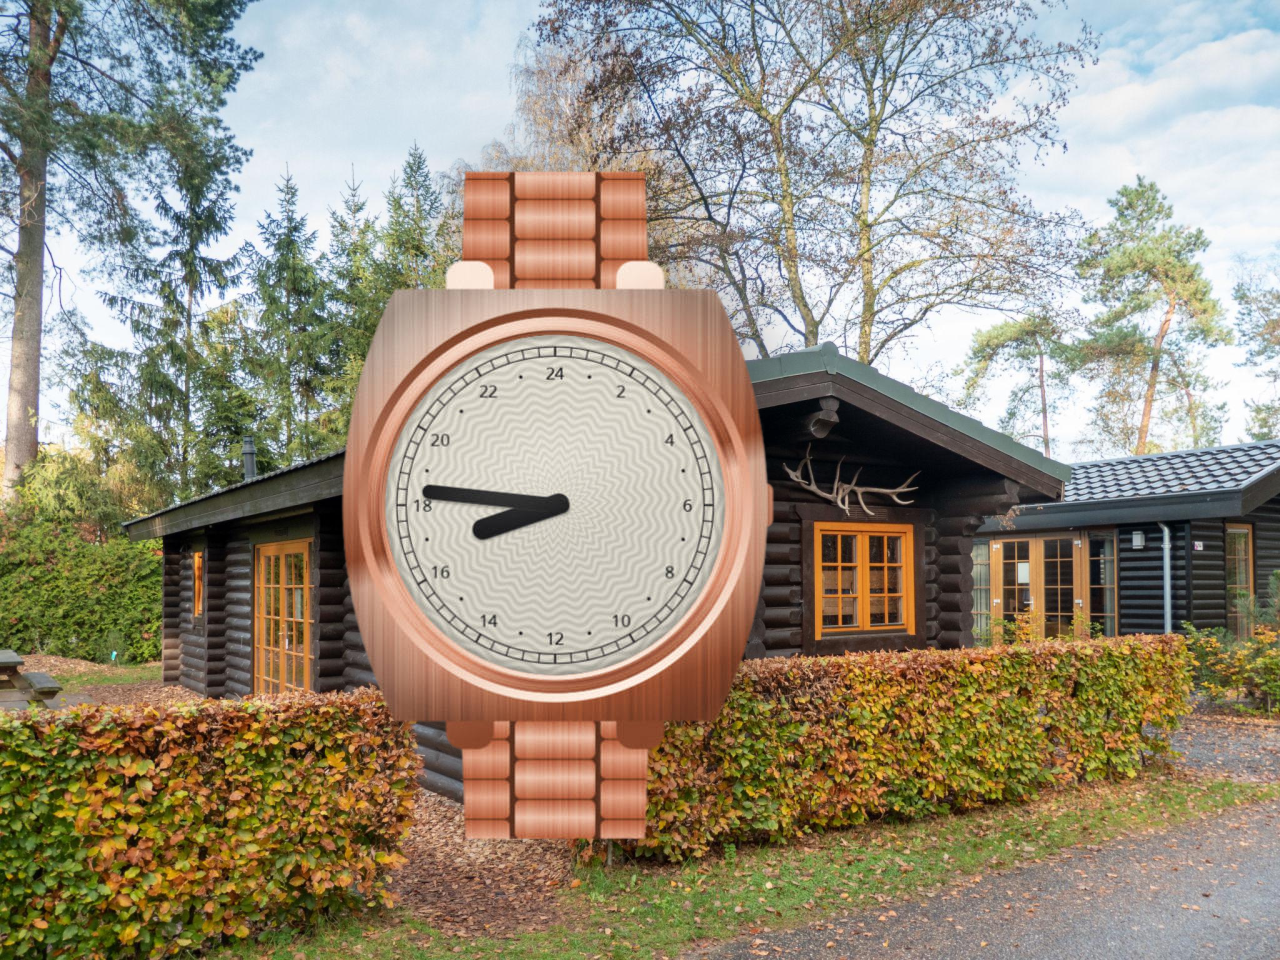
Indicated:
16:46
